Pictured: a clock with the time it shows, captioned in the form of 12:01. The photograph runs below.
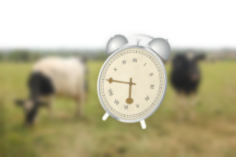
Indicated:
5:45
